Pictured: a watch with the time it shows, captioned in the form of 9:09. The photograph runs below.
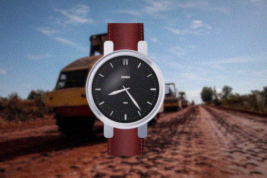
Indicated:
8:24
